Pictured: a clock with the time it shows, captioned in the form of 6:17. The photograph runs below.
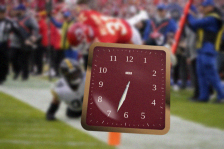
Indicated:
6:33
